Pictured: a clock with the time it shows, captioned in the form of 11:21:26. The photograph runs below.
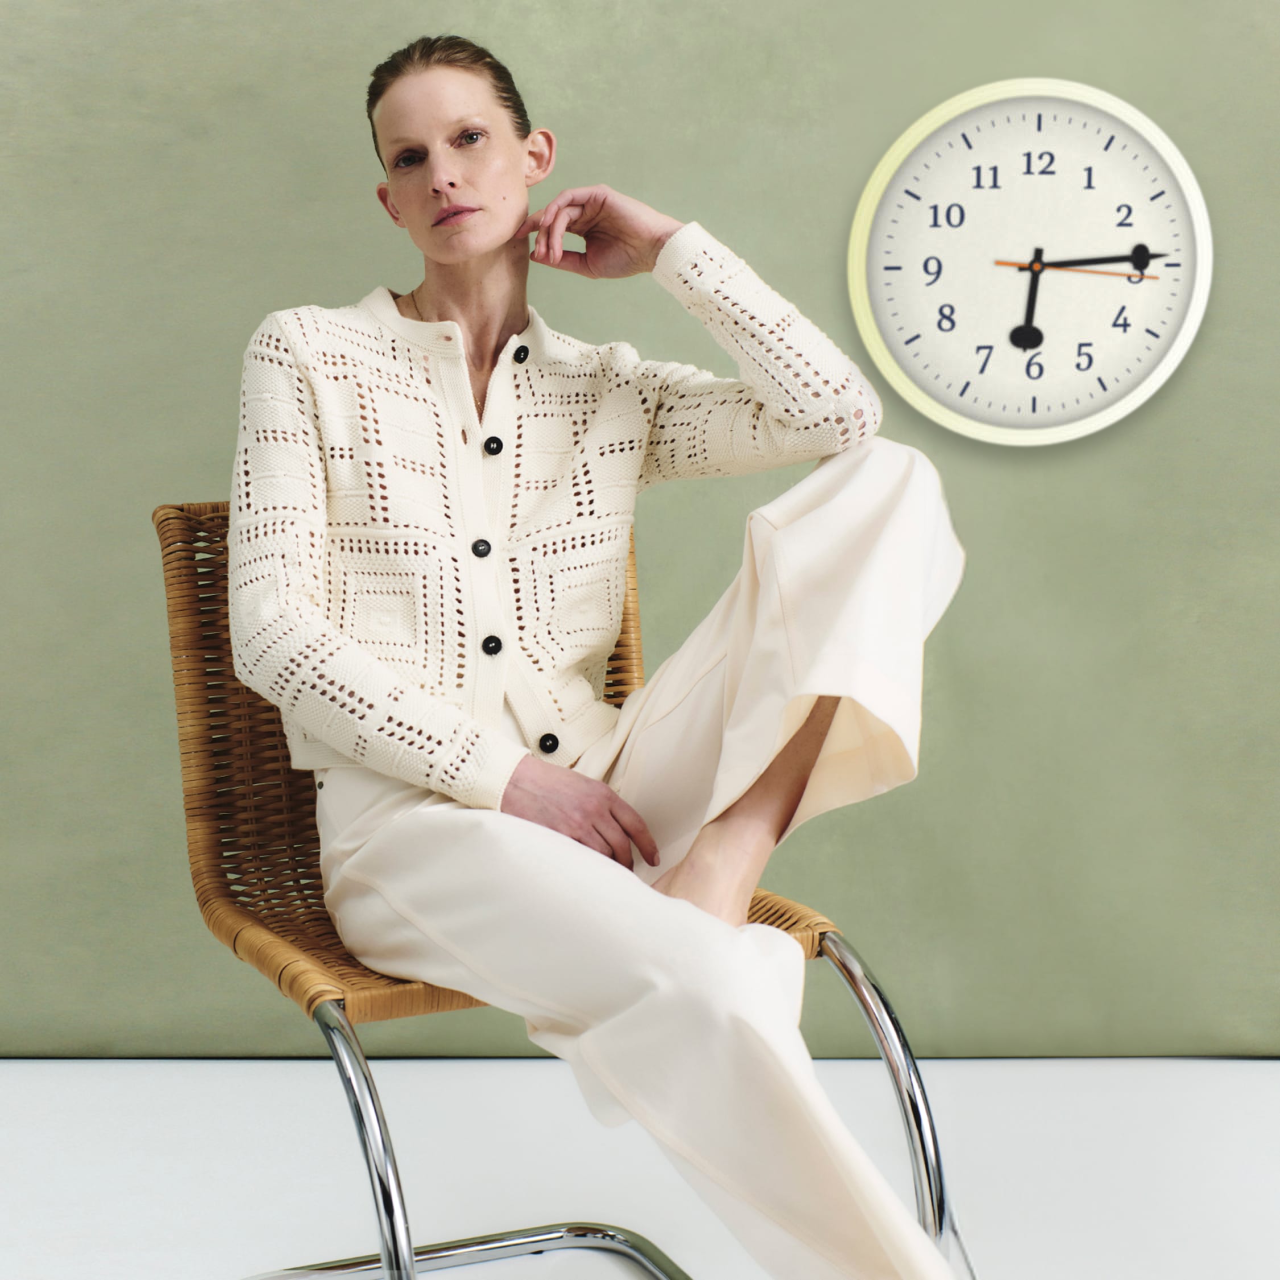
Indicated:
6:14:16
